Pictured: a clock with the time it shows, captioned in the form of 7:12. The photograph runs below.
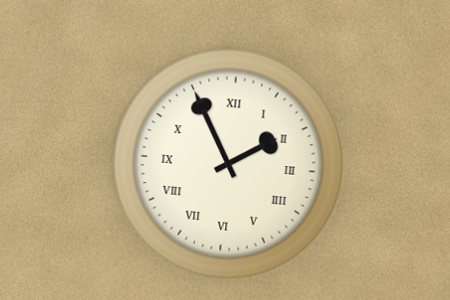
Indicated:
1:55
